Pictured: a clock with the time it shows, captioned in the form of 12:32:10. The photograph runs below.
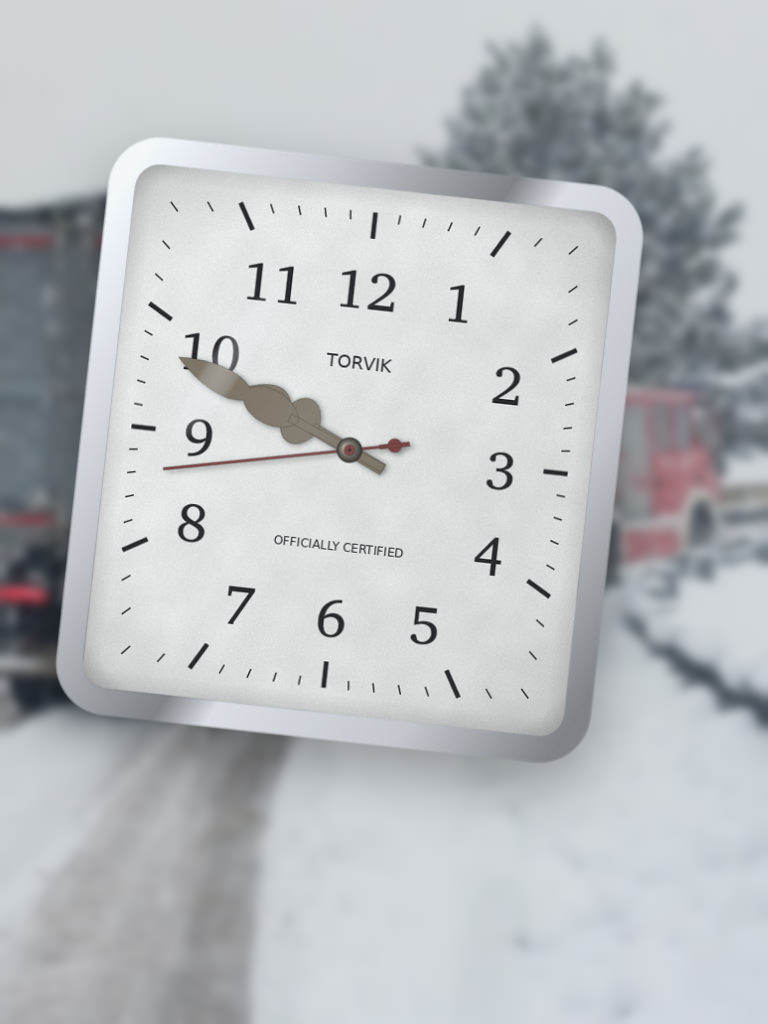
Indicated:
9:48:43
